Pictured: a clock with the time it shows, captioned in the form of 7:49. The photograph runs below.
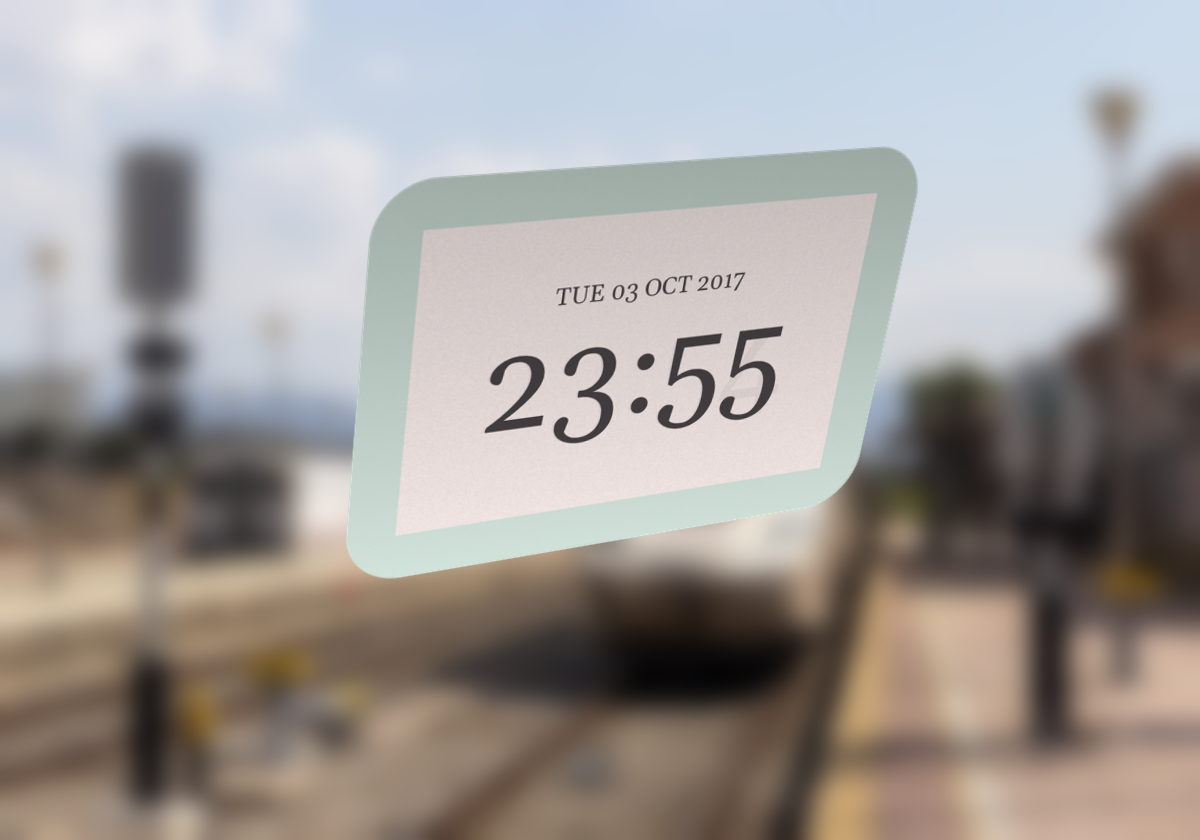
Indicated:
23:55
